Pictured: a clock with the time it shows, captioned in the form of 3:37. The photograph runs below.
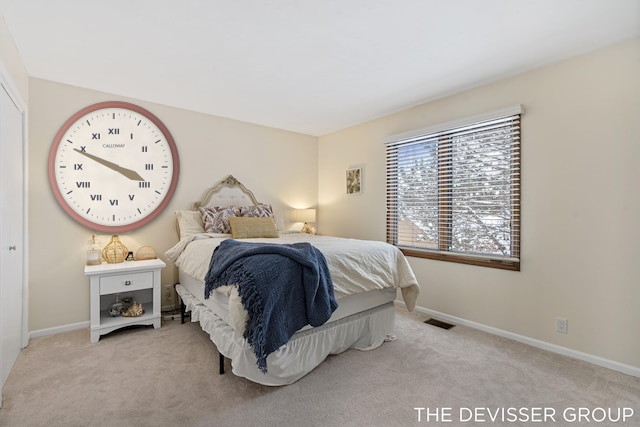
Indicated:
3:49
